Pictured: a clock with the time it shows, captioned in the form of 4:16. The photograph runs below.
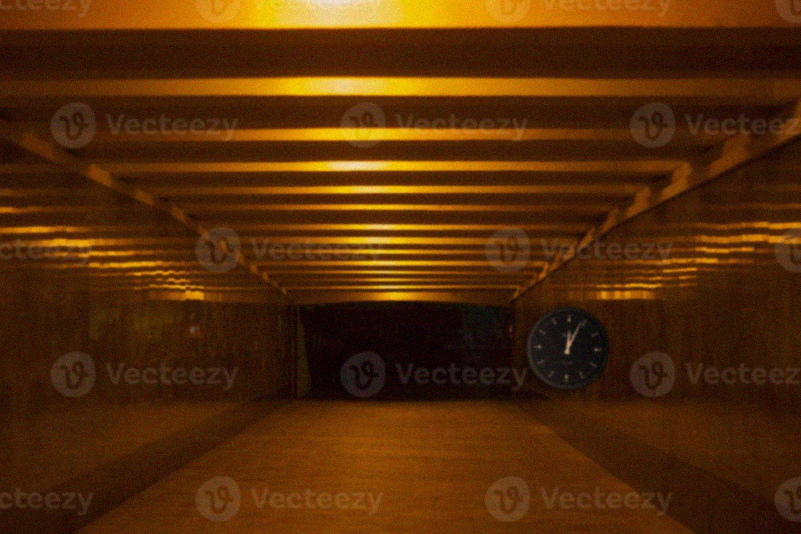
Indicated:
12:04
